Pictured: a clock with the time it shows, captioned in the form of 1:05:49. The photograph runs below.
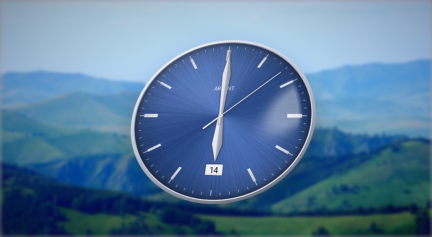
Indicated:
6:00:08
